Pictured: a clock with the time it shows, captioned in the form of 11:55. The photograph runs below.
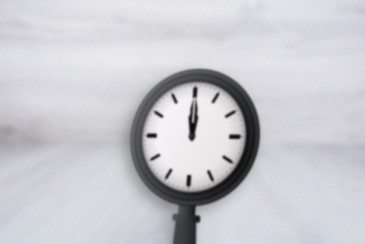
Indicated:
12:00
